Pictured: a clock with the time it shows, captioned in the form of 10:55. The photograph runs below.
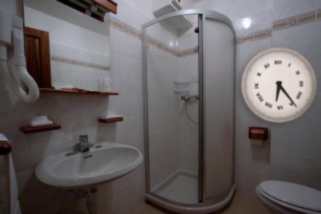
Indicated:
6:24
